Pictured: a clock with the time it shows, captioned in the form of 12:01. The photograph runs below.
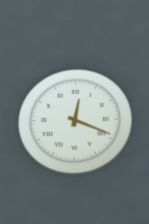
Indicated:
12:19
